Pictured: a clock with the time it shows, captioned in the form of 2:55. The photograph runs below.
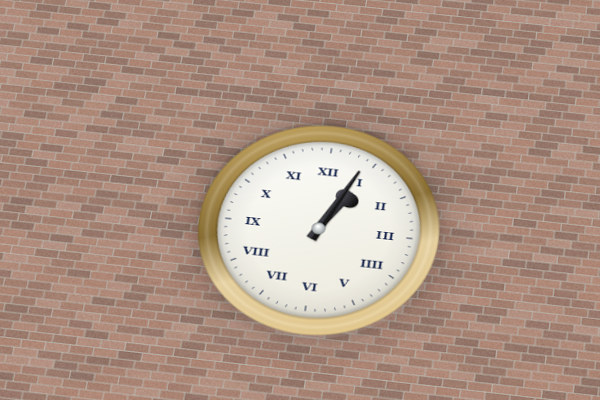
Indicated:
1:04
